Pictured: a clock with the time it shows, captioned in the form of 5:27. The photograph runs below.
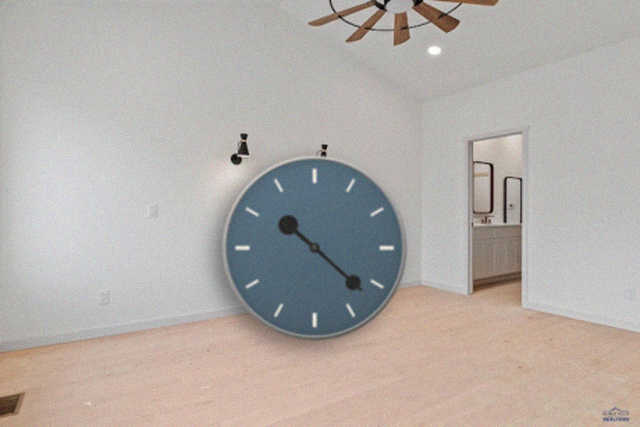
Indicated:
10:22
